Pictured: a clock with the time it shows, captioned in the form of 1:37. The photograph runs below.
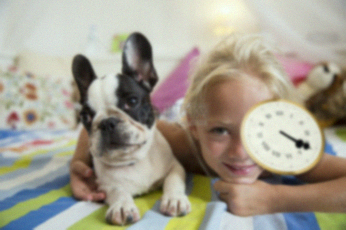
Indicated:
4:21
